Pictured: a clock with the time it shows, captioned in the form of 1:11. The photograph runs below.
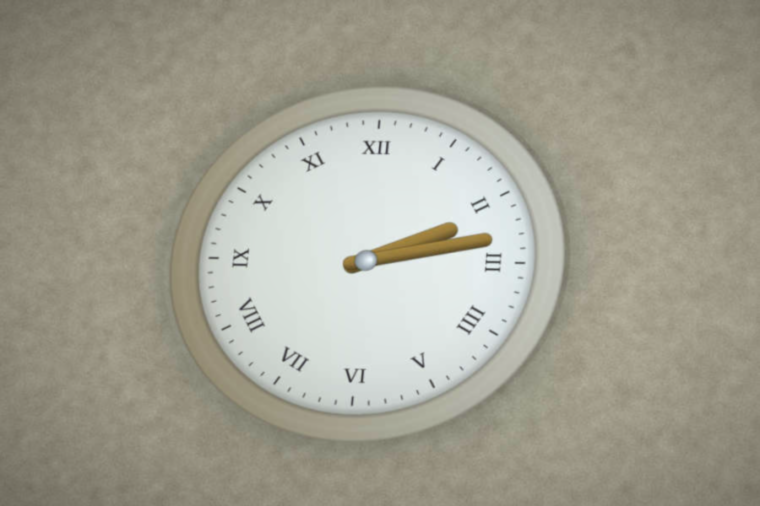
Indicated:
2:13
